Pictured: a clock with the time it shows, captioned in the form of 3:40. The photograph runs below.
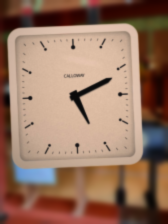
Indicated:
5:11
